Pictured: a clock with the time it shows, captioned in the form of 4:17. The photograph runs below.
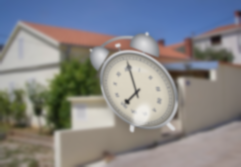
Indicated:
8:01
